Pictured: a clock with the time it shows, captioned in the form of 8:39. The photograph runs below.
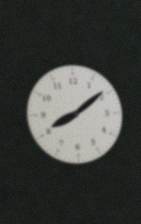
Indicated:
8:09
